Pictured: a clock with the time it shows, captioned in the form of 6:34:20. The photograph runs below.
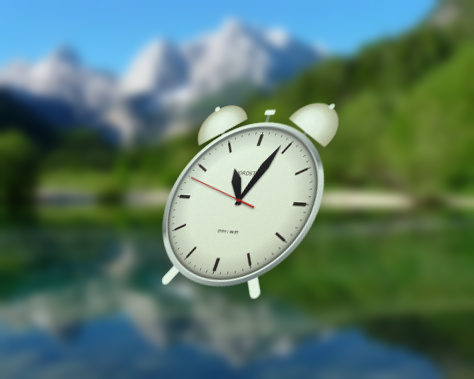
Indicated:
11:03:48
